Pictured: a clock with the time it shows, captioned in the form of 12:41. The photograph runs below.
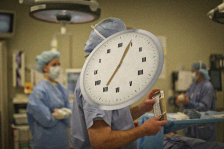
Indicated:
7:04
